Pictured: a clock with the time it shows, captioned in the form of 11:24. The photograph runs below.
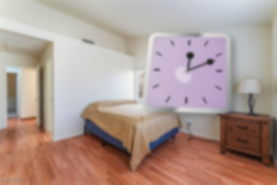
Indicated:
12:11
